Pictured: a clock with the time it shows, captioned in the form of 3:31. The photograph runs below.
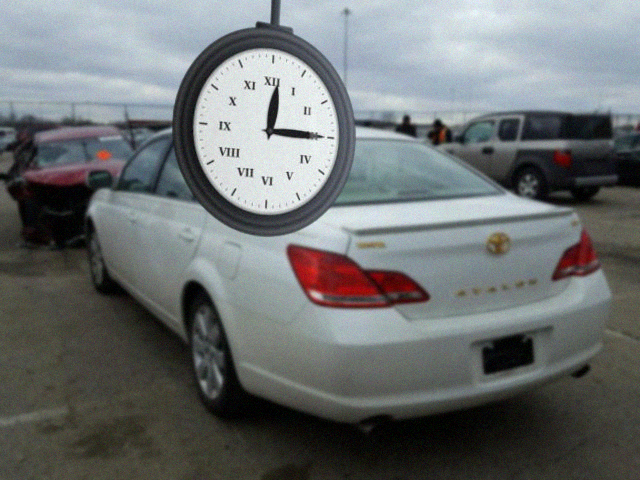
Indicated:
12:15
